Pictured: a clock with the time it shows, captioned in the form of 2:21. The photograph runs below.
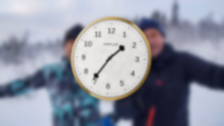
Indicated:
1:36
